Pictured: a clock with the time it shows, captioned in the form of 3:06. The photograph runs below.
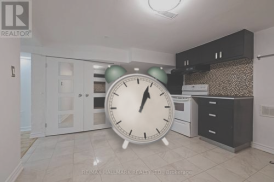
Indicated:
1:04
